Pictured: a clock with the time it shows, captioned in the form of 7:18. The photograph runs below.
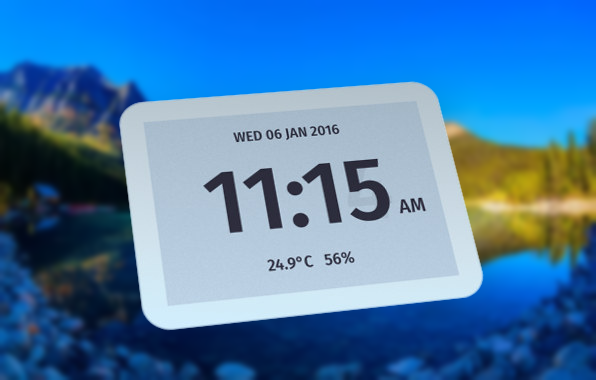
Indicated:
11:15
